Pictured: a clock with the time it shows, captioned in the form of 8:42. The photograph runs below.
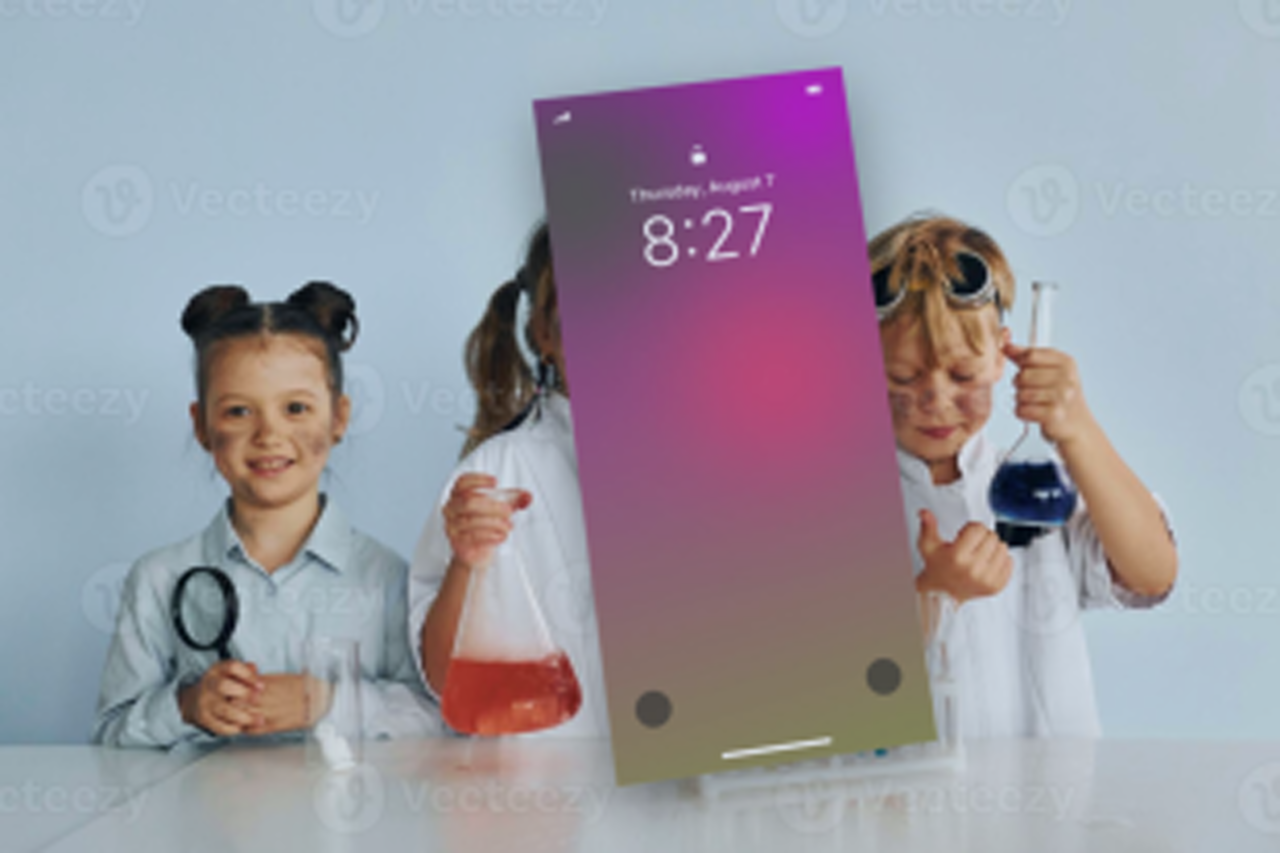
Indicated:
8:27
